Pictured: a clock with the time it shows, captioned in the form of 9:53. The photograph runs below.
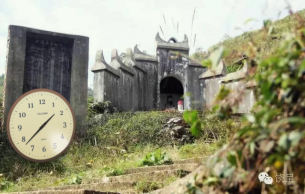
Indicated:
1:38
